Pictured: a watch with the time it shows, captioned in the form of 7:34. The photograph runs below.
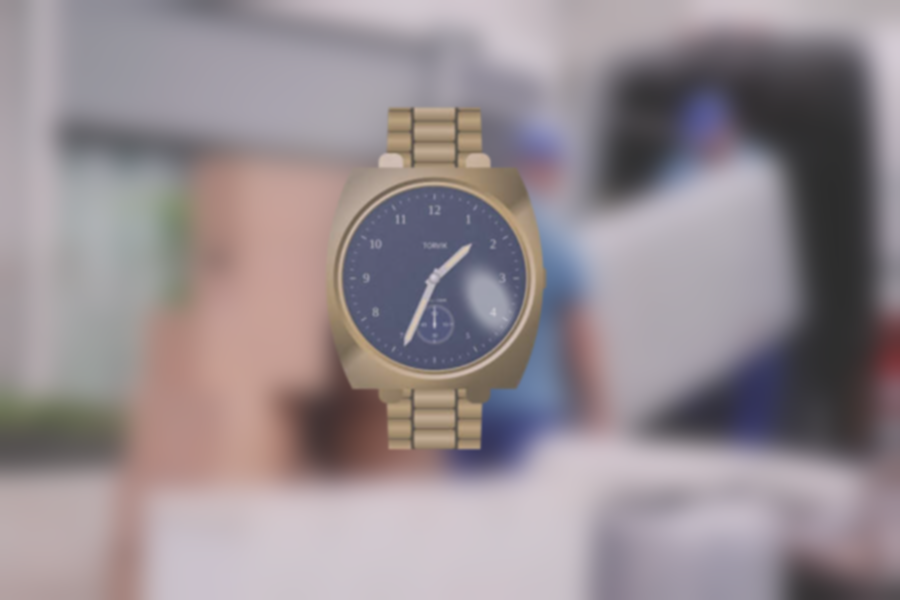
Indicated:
1:34
